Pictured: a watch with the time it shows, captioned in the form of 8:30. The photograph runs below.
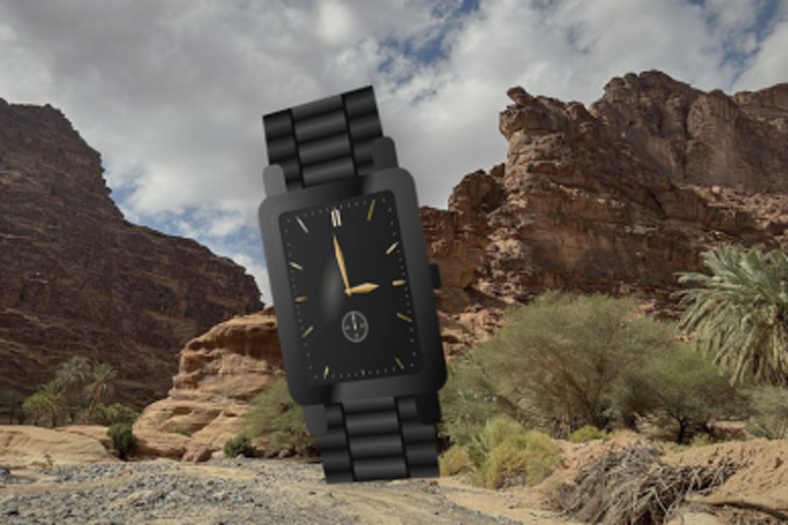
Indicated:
2:59
